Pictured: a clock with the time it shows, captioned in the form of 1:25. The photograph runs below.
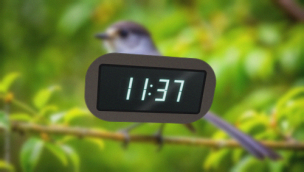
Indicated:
11:37
